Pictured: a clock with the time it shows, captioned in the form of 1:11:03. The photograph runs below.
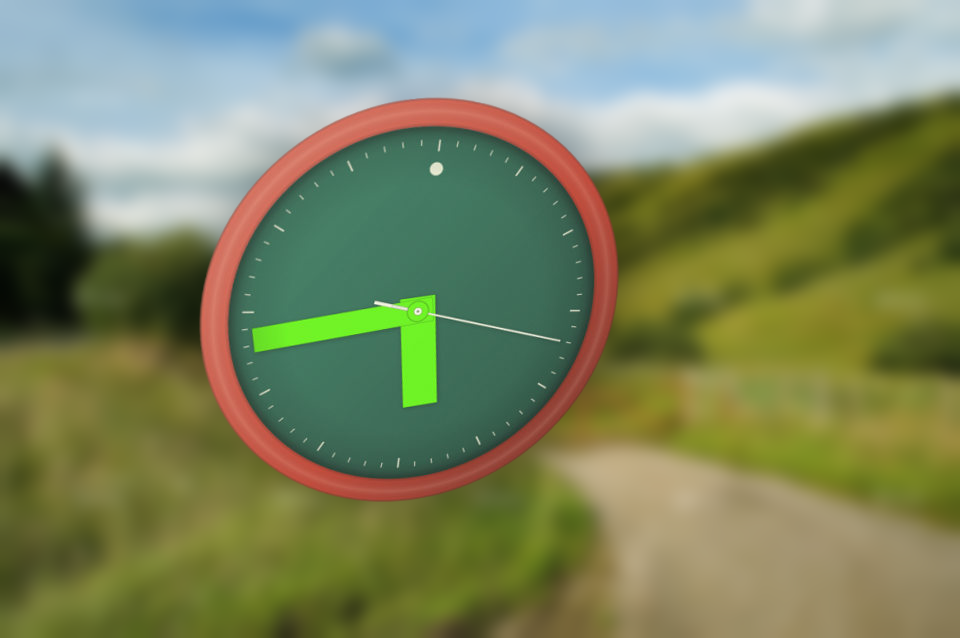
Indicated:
5:43:17
